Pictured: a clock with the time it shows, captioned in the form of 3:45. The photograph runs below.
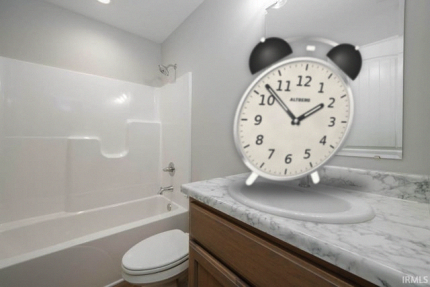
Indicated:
1:52
